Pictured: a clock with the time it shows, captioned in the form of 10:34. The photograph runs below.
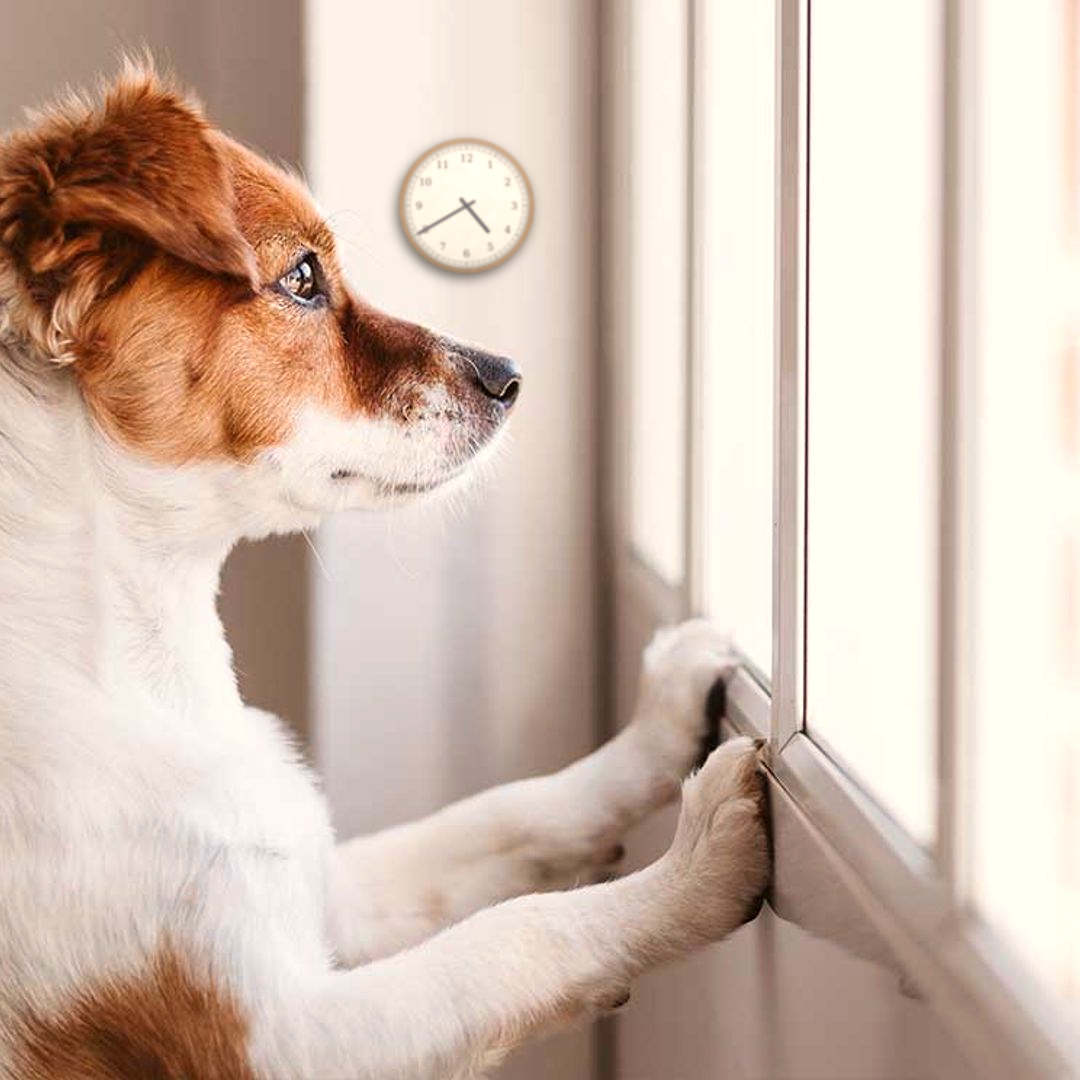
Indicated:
4:40
